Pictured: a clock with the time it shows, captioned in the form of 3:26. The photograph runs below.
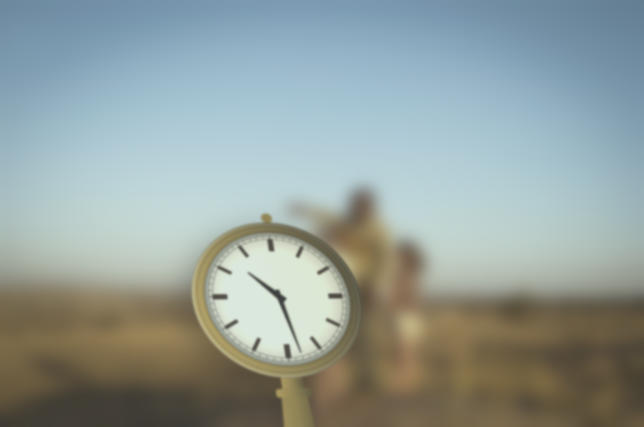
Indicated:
10:28
